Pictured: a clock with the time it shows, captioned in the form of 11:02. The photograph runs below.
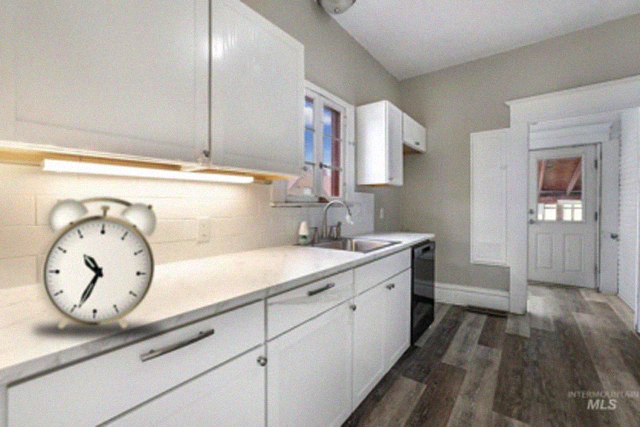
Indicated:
10:34
